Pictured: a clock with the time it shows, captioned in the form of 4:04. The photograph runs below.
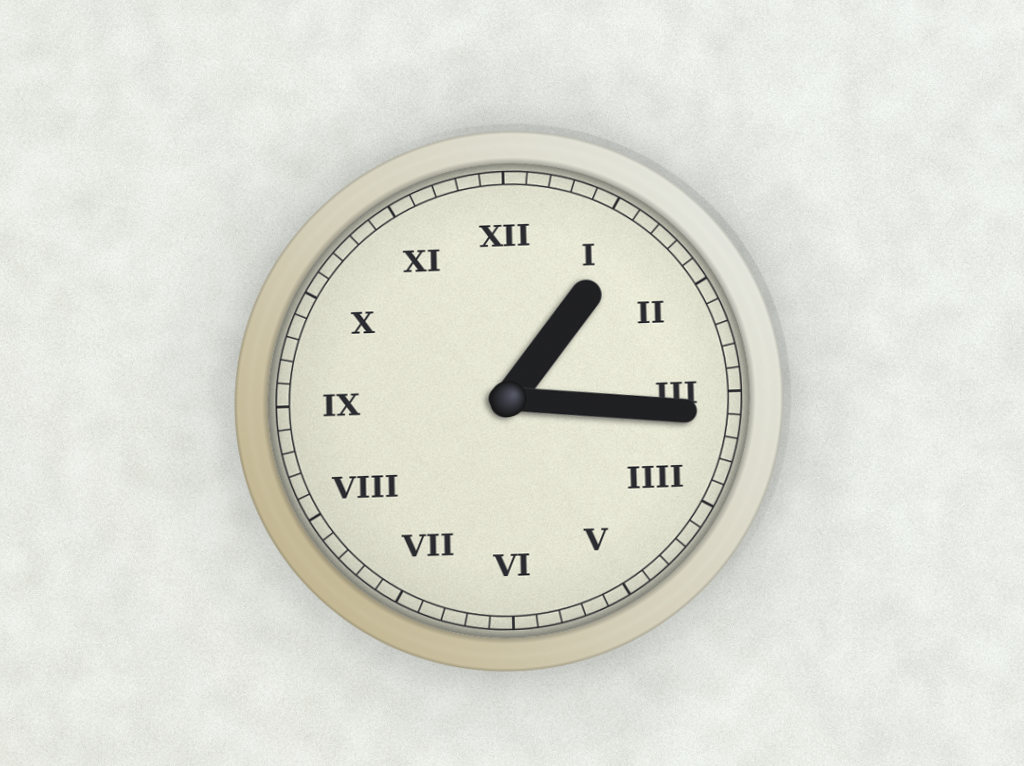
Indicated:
1:16
